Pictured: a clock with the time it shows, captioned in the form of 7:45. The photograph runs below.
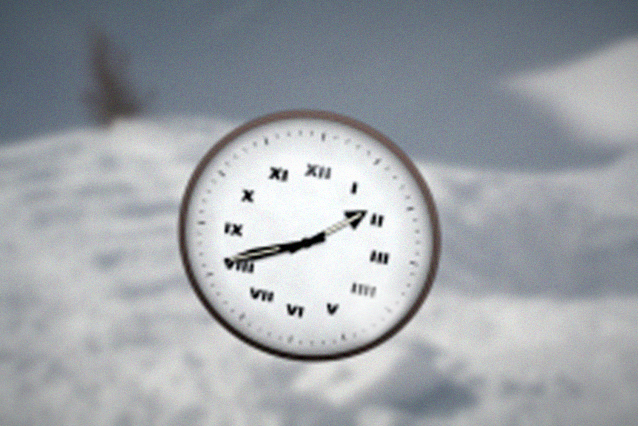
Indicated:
1:41
